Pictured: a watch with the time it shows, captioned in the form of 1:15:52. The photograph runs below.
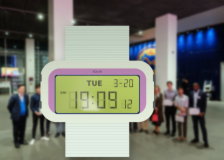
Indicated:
19:09:12
